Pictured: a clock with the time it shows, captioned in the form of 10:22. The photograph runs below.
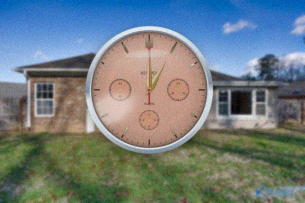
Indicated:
1:00
